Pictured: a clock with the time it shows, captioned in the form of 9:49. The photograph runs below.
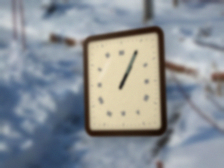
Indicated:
1:05
